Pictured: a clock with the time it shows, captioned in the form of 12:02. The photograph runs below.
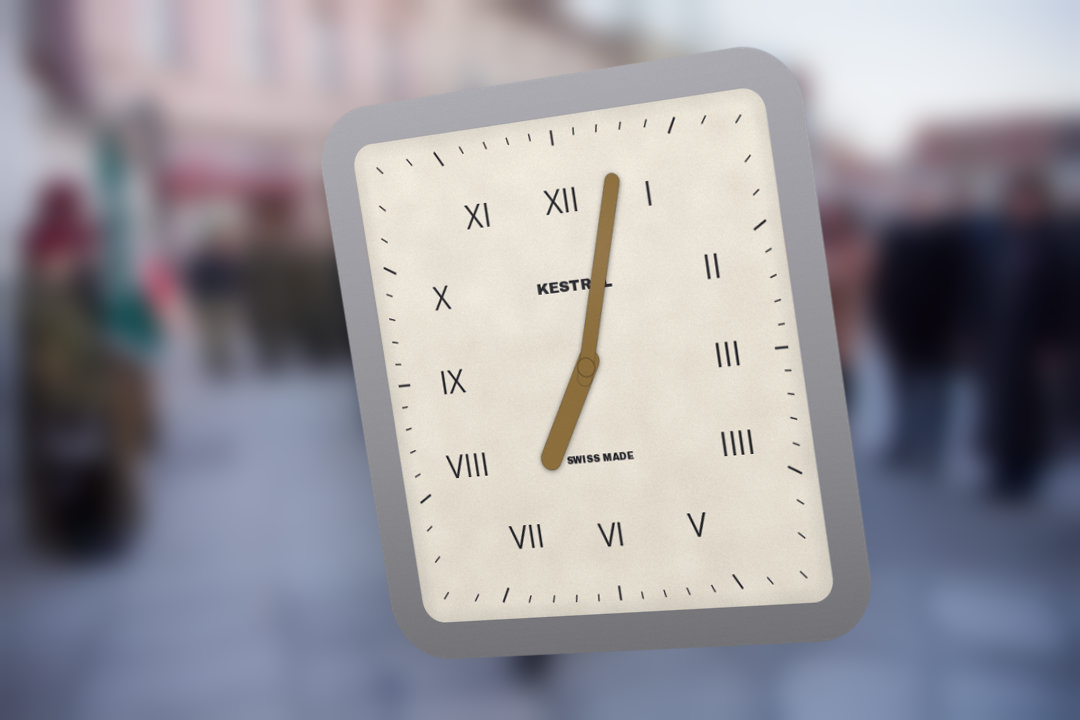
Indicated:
7:03
